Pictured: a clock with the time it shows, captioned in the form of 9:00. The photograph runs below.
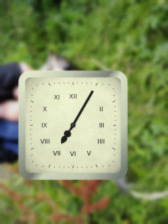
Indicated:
7:05
